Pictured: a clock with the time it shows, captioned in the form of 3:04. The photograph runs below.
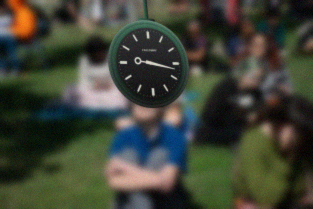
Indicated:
9:17
